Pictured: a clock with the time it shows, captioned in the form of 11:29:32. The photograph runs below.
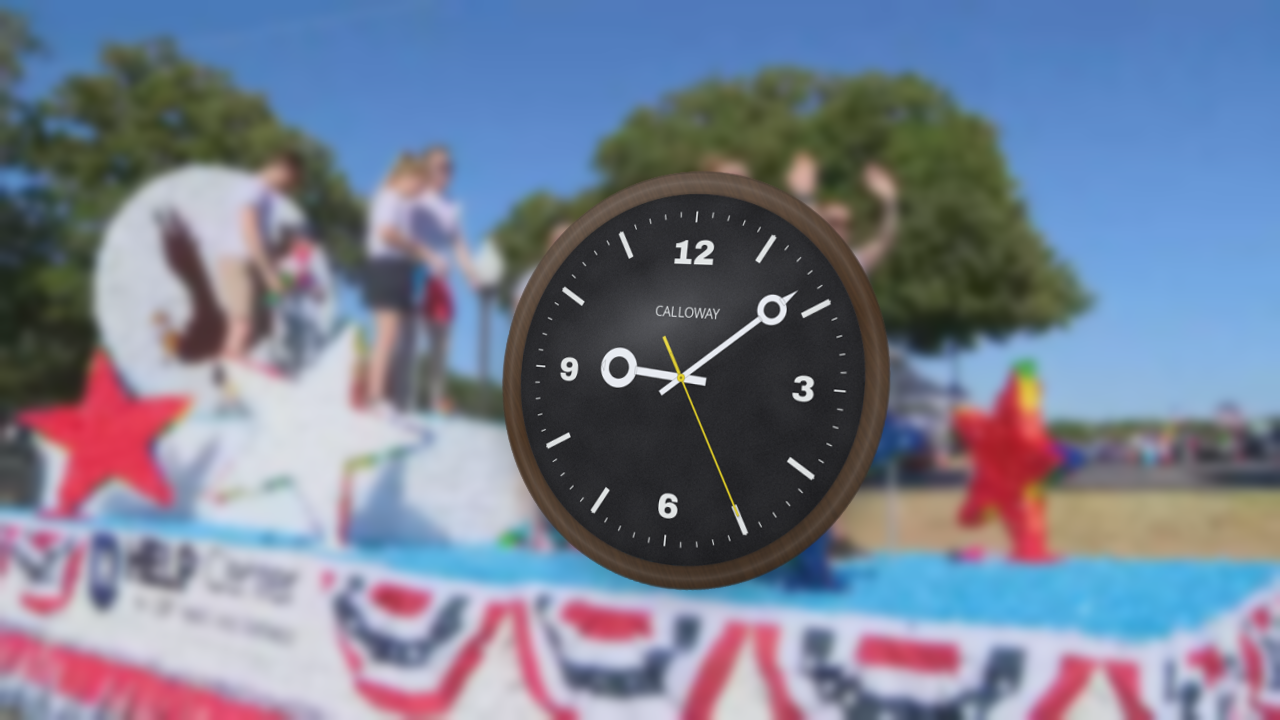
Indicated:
9:08:25
